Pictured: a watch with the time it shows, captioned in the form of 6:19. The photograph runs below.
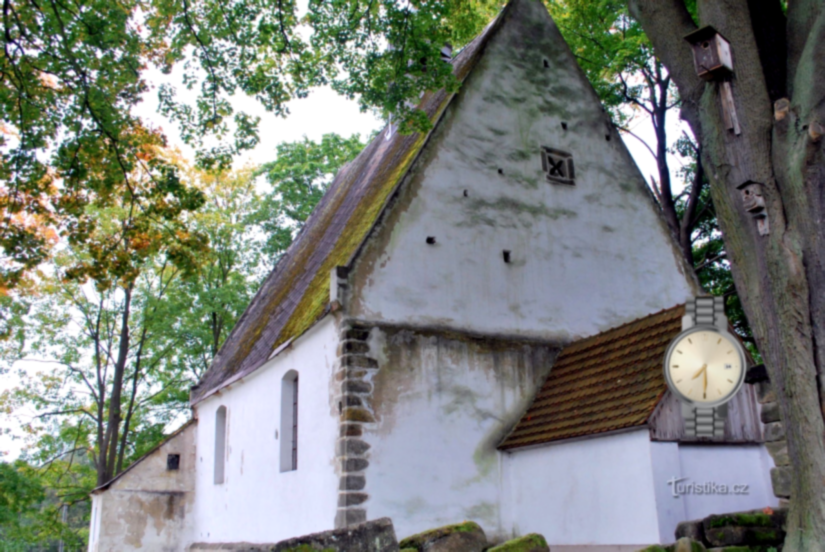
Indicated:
7:30
